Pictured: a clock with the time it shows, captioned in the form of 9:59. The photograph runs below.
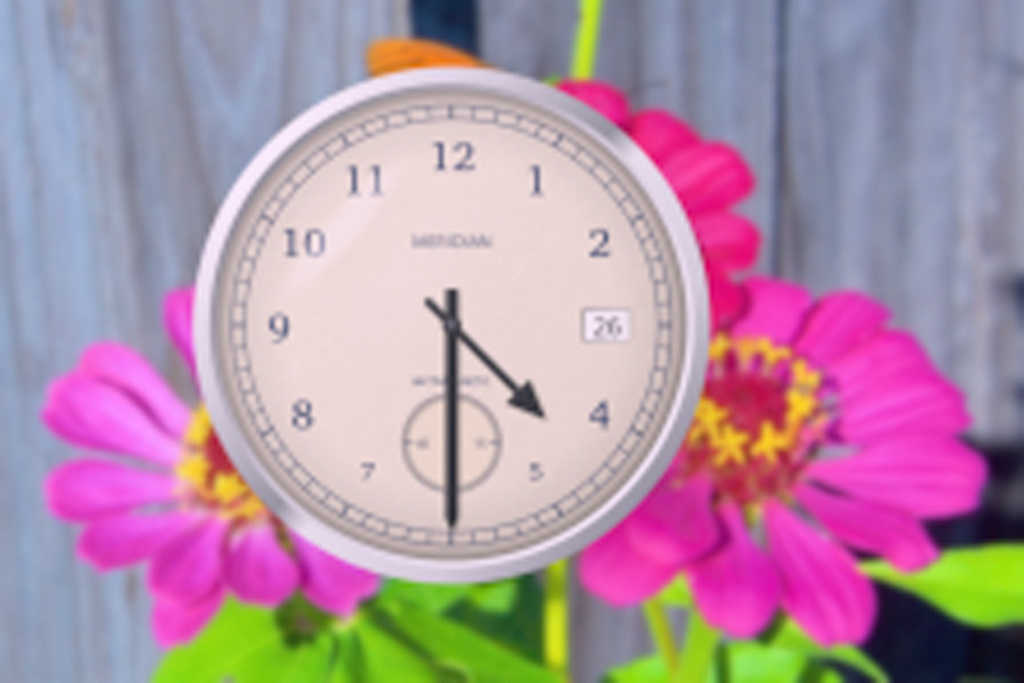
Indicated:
4:30
